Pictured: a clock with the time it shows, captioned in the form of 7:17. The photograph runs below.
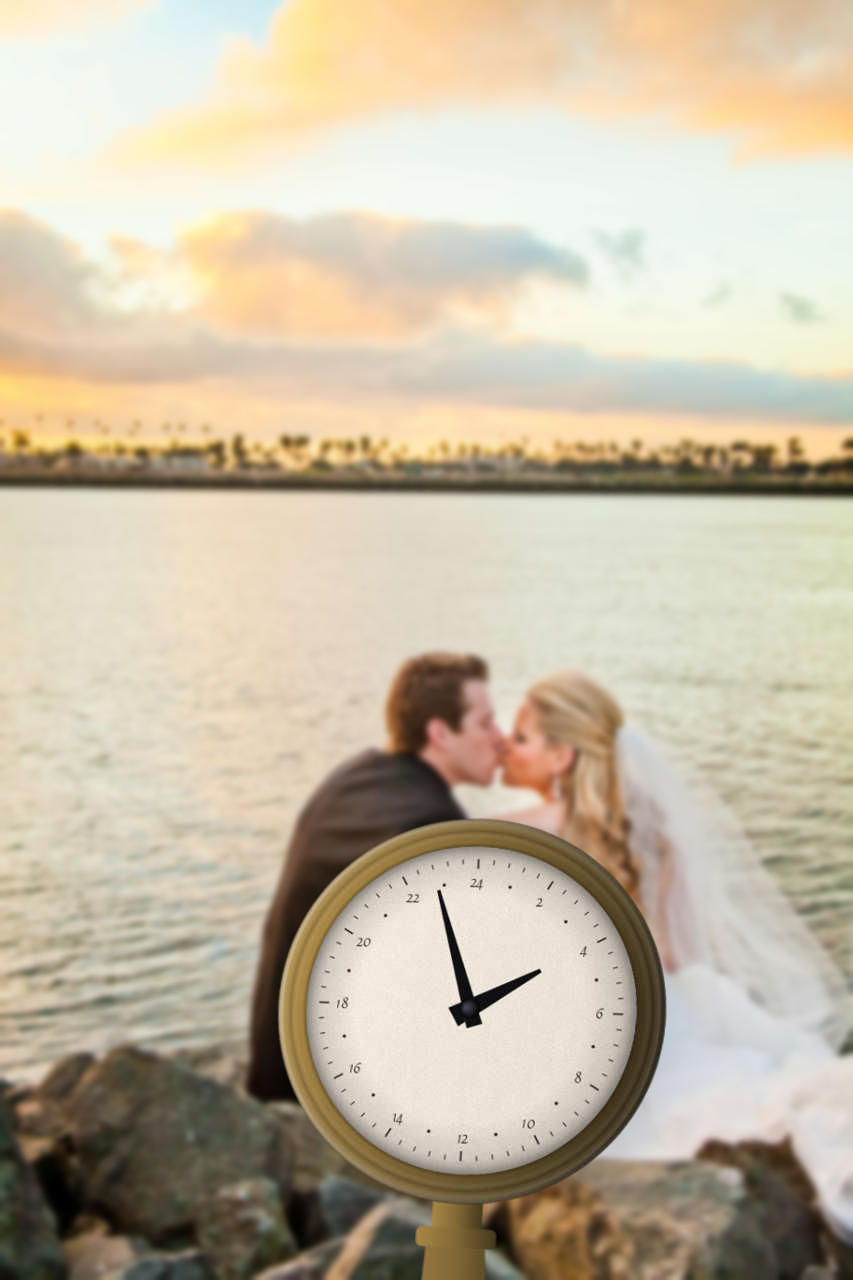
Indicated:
3:57
